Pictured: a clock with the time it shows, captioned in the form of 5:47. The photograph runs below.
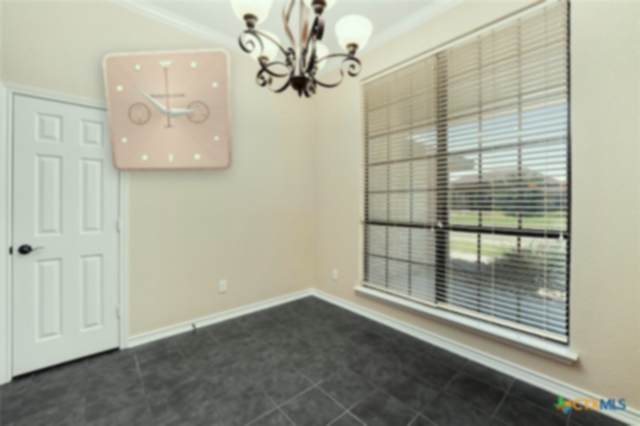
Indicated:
2:52
